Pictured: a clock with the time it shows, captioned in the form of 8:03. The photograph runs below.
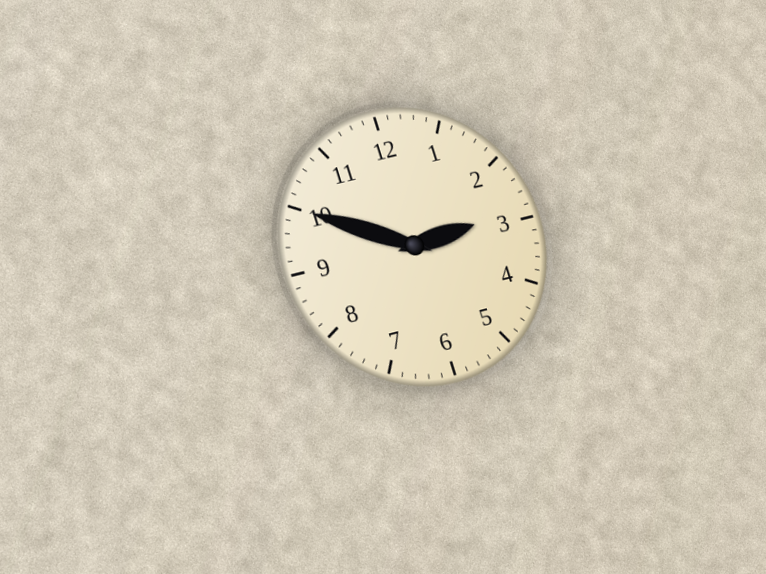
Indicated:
2:50
